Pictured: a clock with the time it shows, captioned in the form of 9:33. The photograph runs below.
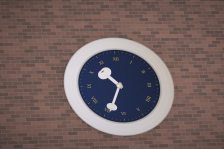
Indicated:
10:34
